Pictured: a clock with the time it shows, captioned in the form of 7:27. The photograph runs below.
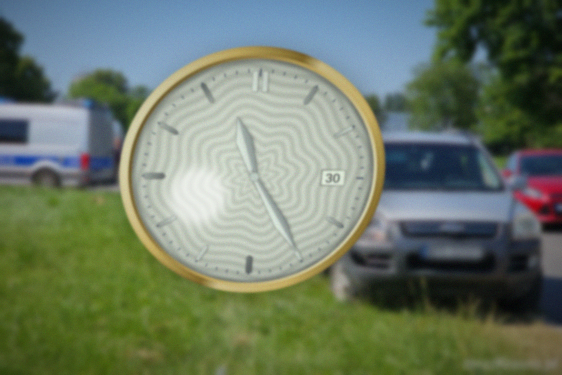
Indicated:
11:25
